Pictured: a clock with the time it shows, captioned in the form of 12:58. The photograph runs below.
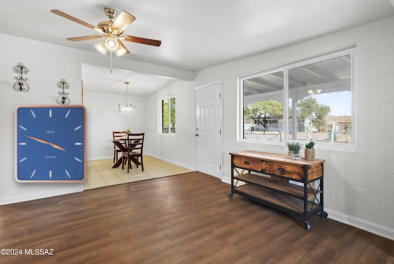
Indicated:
3:48
